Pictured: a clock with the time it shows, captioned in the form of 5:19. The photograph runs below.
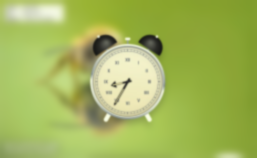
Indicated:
8:35
